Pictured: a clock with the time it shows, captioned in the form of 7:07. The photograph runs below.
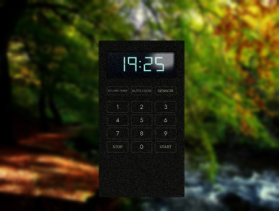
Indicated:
19:25
